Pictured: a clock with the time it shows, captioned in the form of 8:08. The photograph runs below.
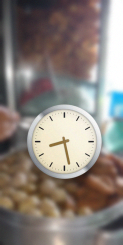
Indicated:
8:28
